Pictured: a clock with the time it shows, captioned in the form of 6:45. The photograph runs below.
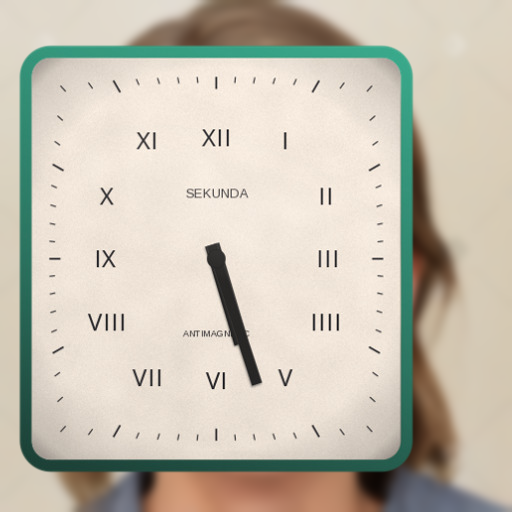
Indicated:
5:27
